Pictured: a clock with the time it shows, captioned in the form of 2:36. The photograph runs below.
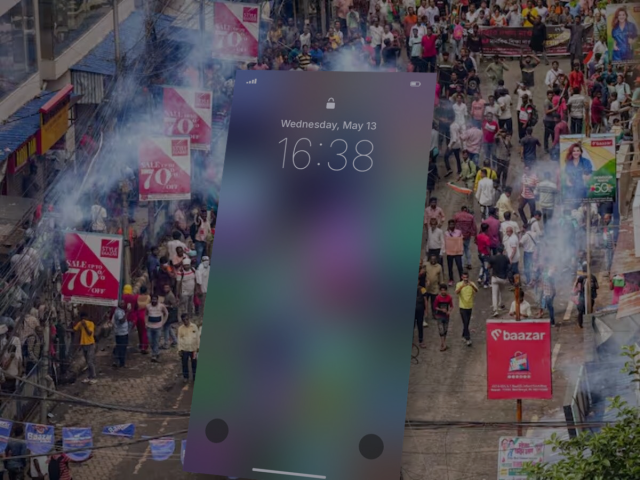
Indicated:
16:38
